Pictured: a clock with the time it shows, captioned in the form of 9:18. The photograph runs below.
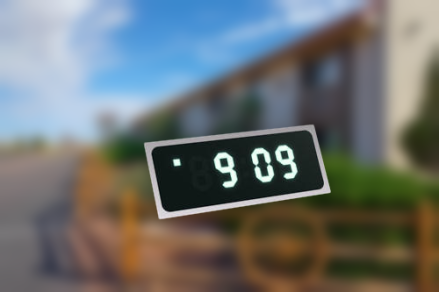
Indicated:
9:09
